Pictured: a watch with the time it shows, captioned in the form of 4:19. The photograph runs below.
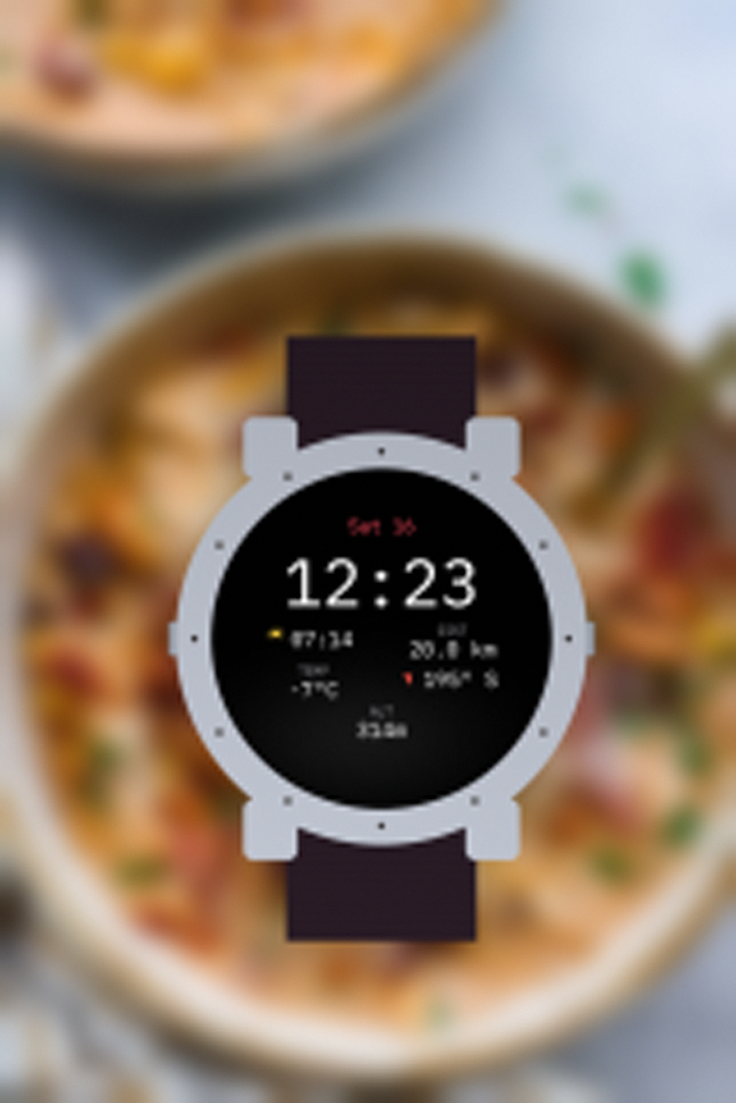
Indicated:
12:23
